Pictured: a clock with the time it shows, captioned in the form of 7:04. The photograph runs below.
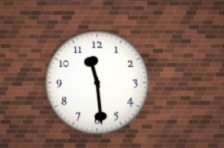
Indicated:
11:29
